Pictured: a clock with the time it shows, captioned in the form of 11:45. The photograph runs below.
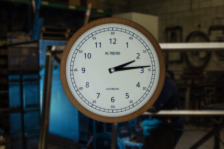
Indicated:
2:14
